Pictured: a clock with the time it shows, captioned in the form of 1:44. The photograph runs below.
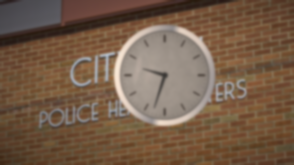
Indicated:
9:33
